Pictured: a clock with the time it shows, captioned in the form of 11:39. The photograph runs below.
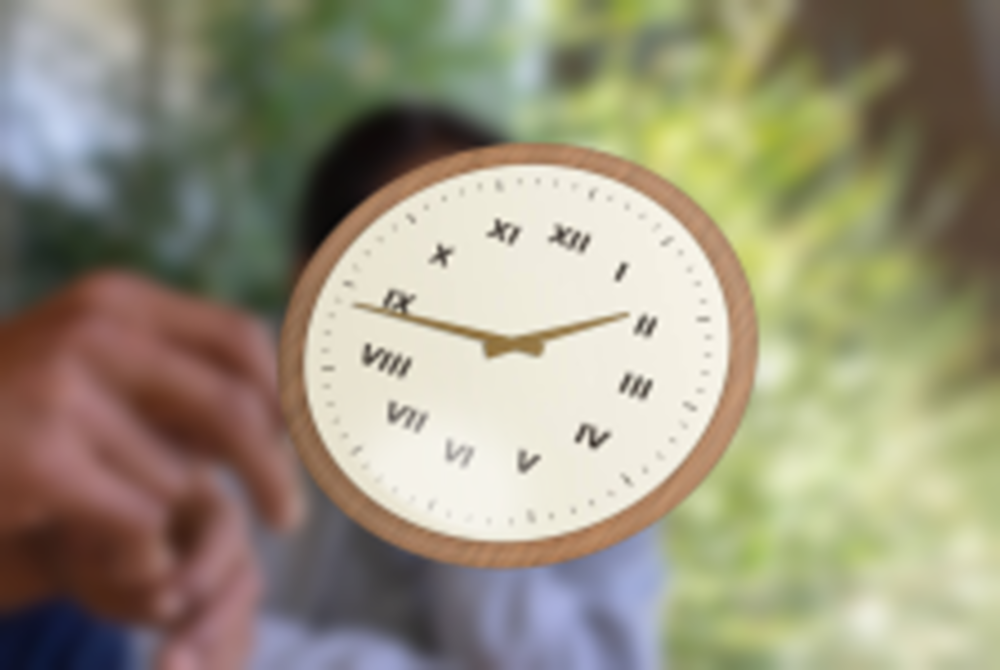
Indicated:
1:44
